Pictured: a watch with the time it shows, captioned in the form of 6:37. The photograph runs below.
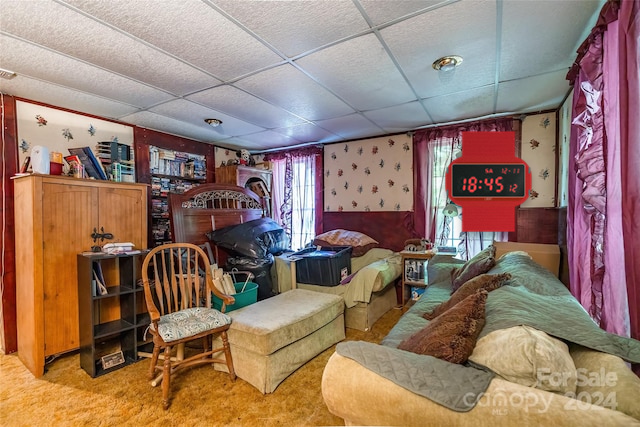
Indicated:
18:45
